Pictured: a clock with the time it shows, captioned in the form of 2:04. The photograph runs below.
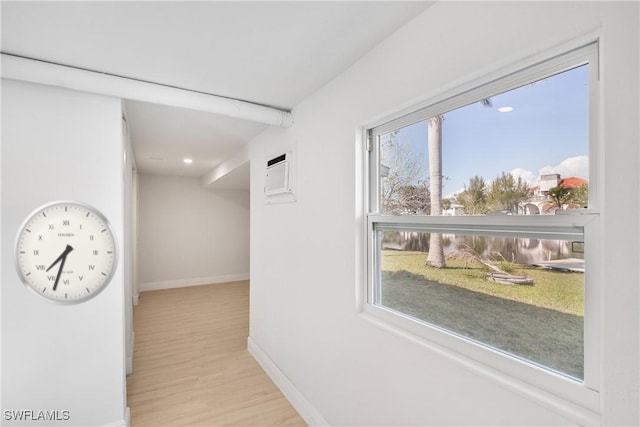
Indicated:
7:33
